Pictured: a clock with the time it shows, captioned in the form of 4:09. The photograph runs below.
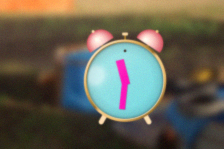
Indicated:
11:31
